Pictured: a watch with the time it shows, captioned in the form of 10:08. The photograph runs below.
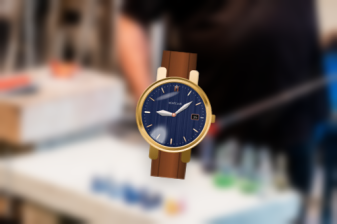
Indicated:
9:08
